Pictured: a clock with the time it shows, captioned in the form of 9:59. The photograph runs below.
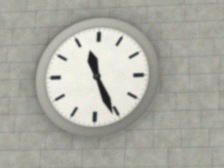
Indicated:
11:26
